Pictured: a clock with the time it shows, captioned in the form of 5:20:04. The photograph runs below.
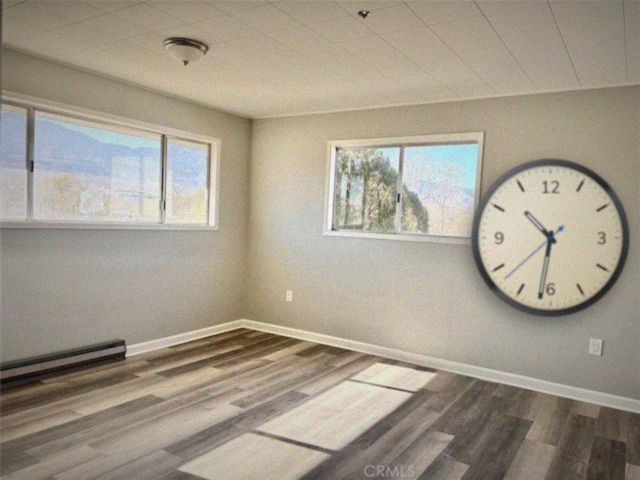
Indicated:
10:31:38
